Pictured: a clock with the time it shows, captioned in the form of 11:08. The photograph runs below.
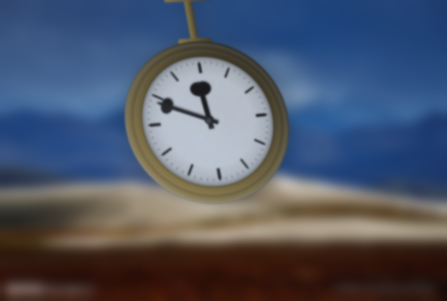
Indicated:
11:49
